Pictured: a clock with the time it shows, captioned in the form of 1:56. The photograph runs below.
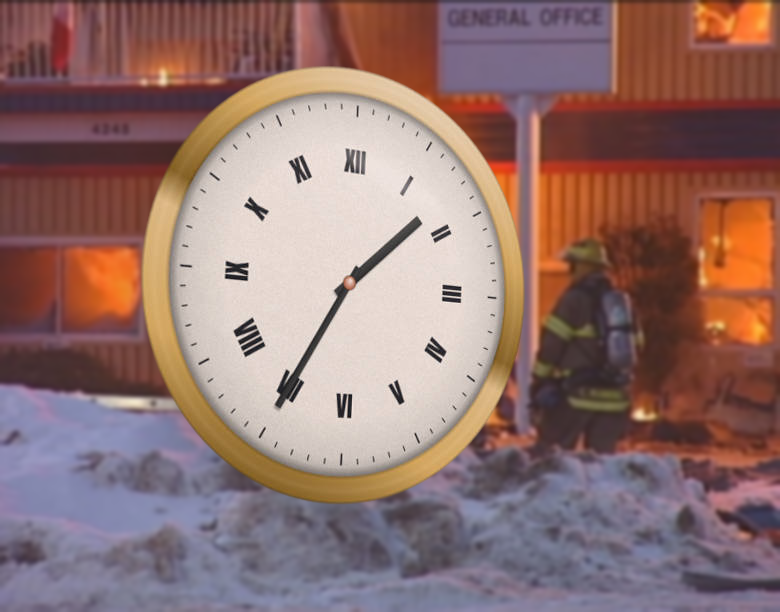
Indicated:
1:35
